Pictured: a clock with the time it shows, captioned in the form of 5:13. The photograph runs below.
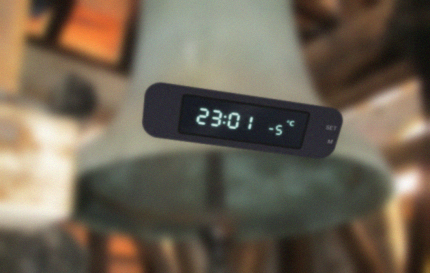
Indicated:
23:01
